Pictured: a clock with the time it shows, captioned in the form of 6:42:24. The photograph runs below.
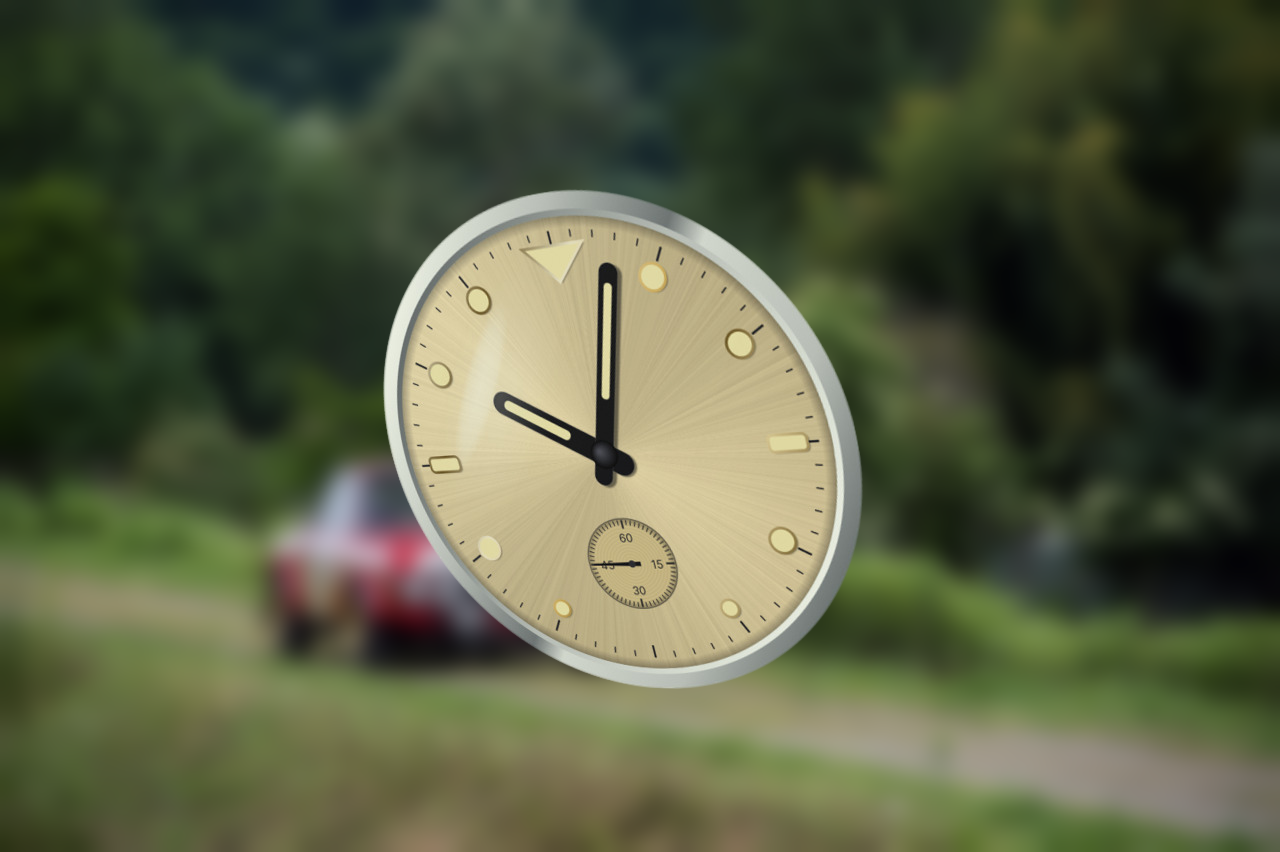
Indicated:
10:02:45
